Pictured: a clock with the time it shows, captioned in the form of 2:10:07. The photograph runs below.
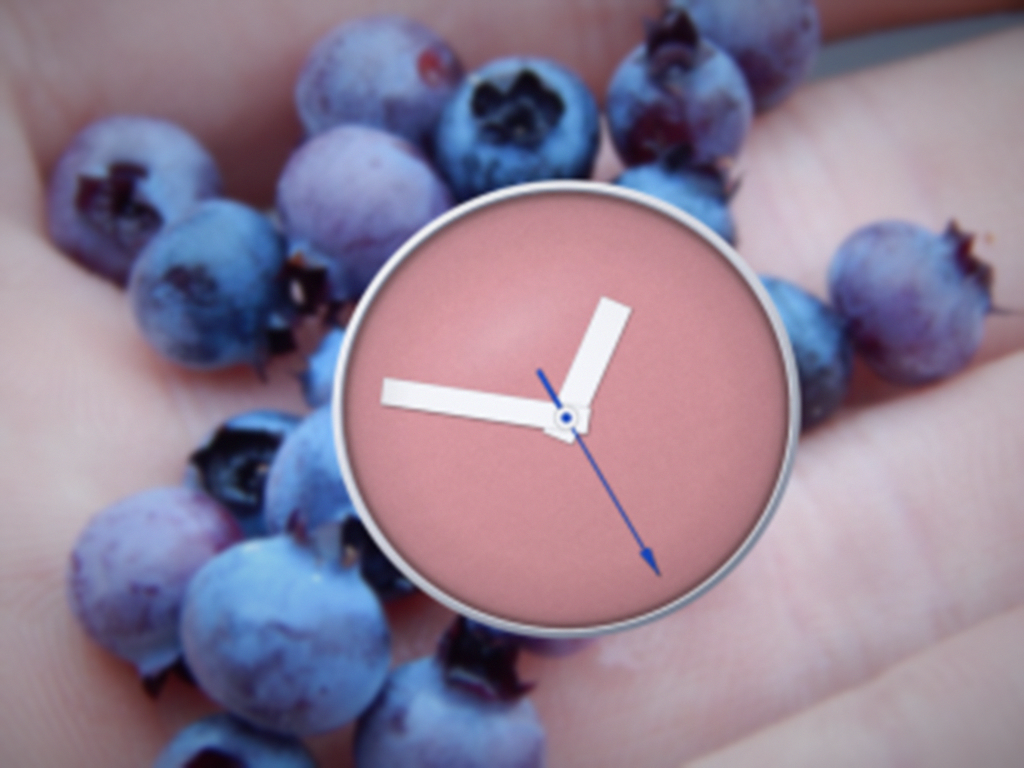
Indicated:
12:46:25
